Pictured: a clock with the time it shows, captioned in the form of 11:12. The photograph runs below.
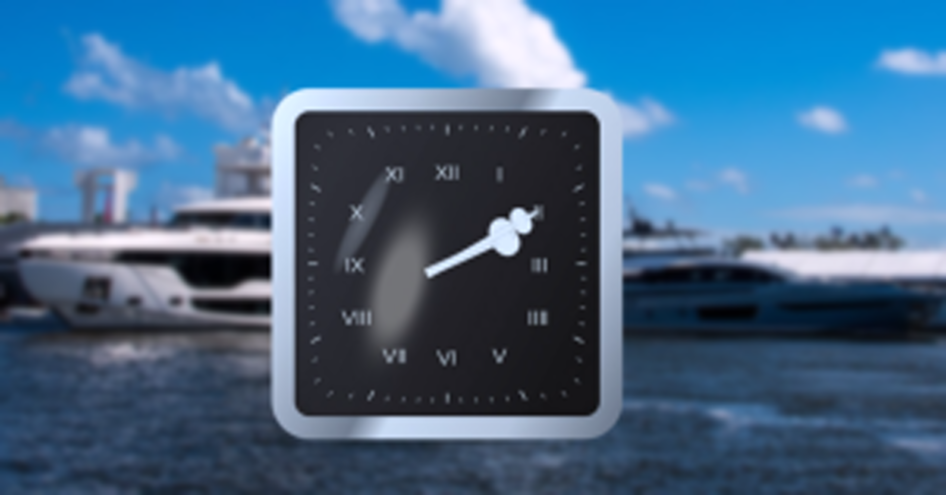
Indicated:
2:10
